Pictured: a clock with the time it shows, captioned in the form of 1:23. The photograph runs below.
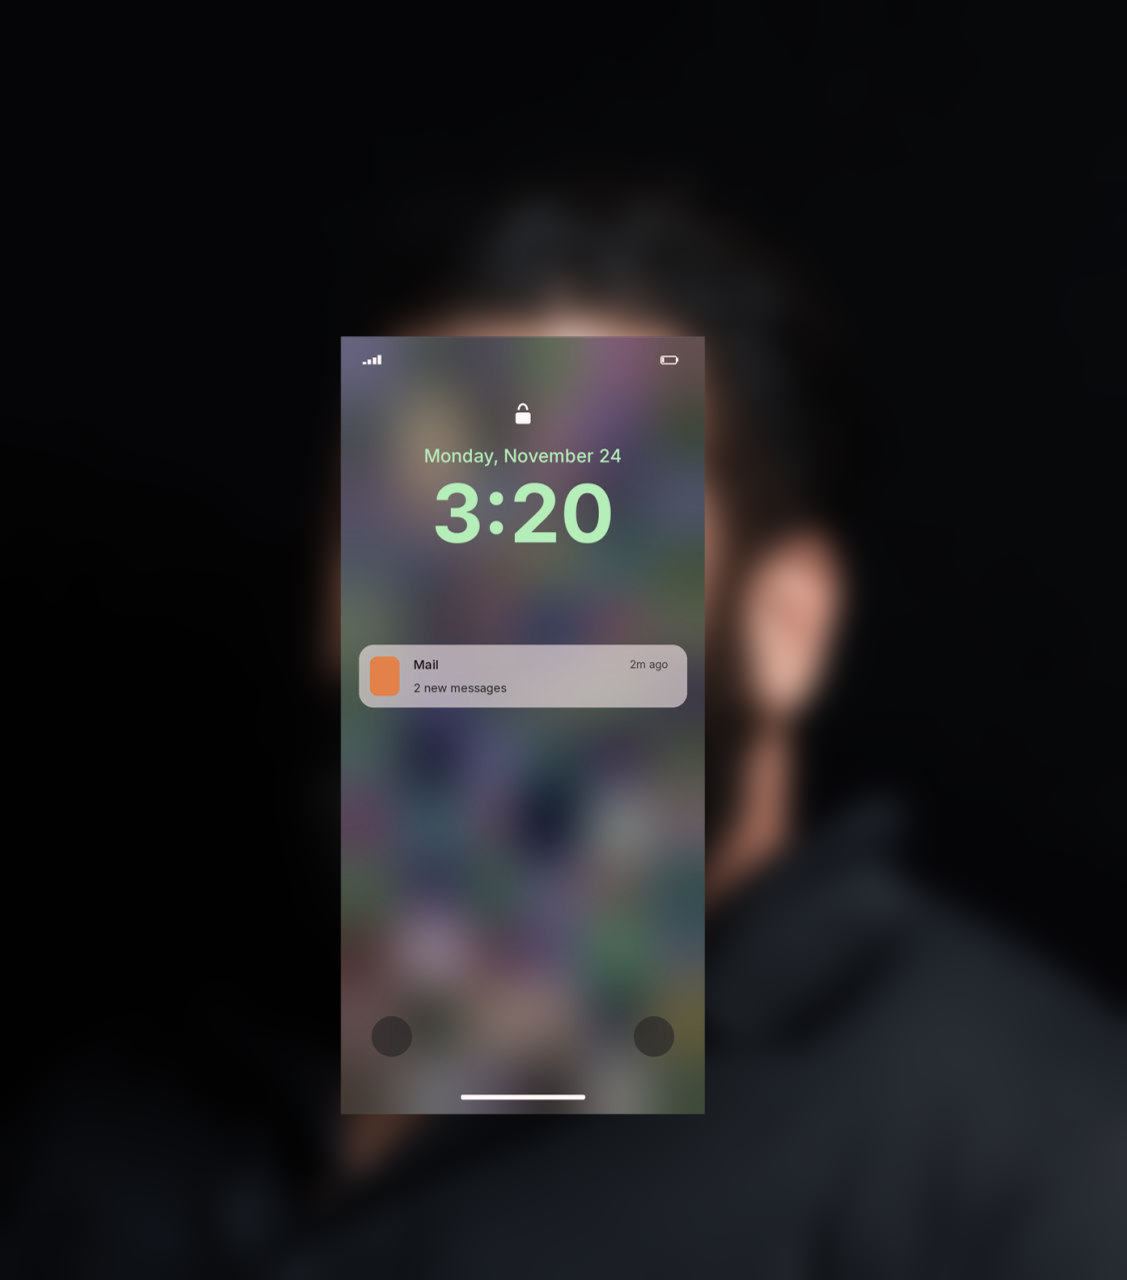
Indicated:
3:20
